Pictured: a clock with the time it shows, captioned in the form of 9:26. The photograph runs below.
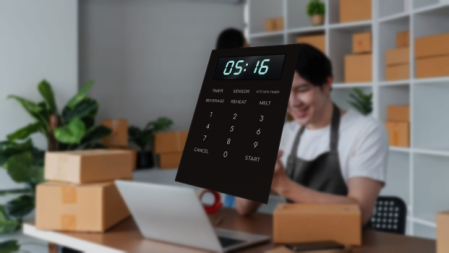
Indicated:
5:16
